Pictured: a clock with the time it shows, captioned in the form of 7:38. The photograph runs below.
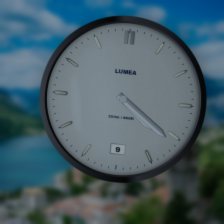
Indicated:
4:21
